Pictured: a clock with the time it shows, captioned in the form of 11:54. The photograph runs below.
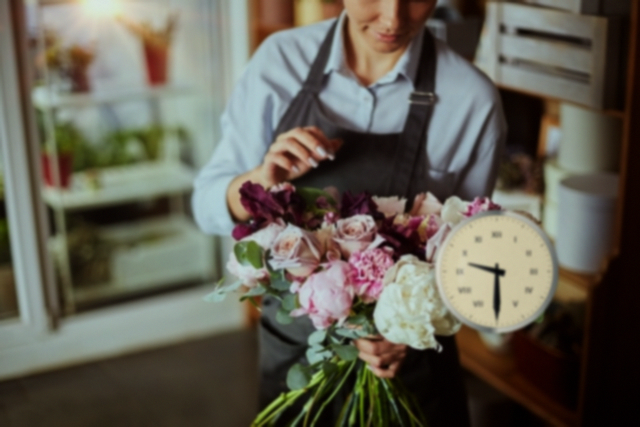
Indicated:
9:30
